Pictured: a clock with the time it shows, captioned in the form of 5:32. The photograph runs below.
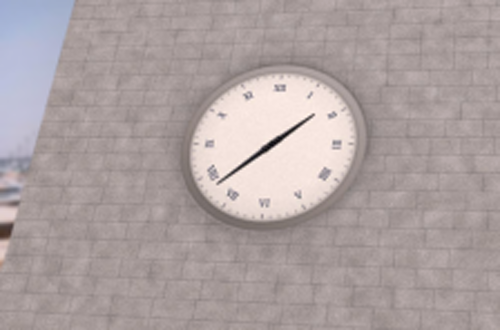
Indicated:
1:38
